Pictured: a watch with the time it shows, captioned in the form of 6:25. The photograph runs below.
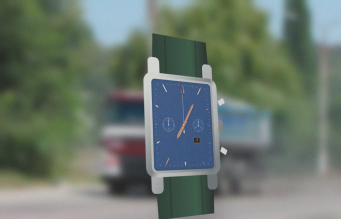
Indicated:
7:05
